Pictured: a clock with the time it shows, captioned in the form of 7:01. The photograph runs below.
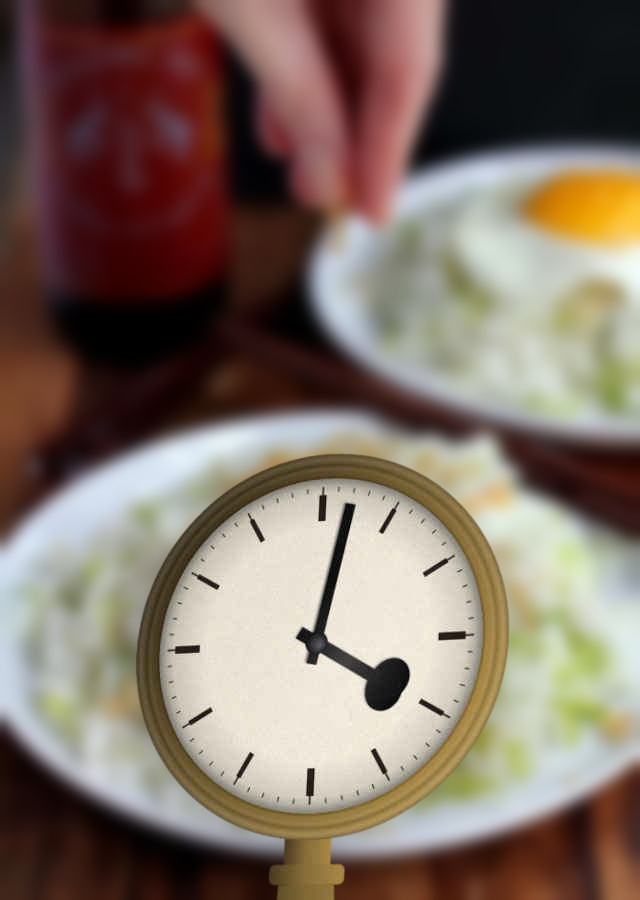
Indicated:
4:02
